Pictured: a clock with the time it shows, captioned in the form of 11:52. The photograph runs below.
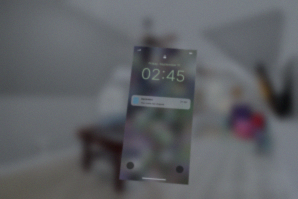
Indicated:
2:45
